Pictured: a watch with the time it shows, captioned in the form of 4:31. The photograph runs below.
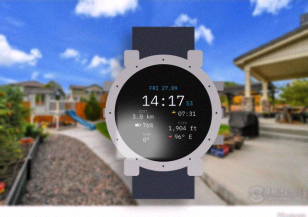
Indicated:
14:17
